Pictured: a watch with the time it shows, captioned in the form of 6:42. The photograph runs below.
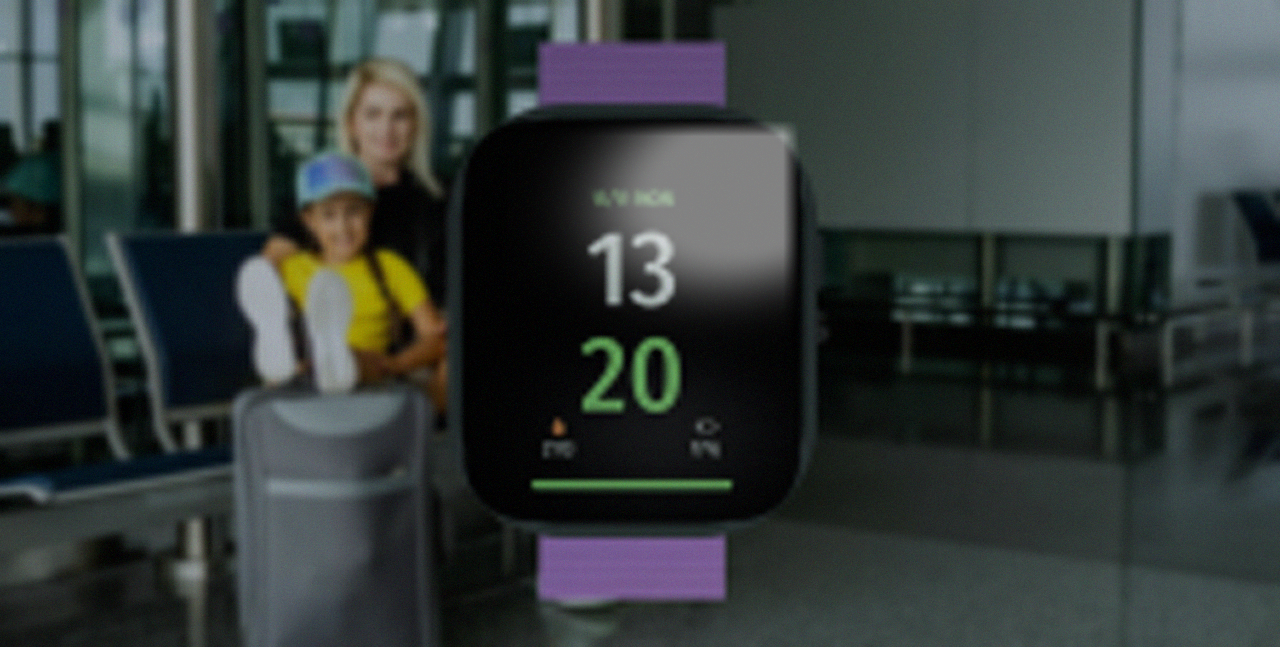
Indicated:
13:20
